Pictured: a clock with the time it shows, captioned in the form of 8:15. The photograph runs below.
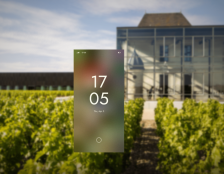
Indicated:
17:05
